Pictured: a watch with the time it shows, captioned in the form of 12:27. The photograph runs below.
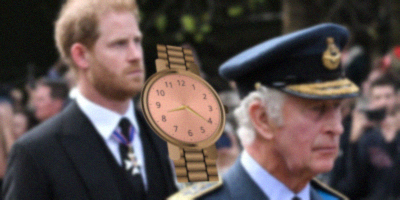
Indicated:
8:21
